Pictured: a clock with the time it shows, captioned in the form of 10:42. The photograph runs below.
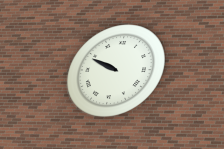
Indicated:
9:49
